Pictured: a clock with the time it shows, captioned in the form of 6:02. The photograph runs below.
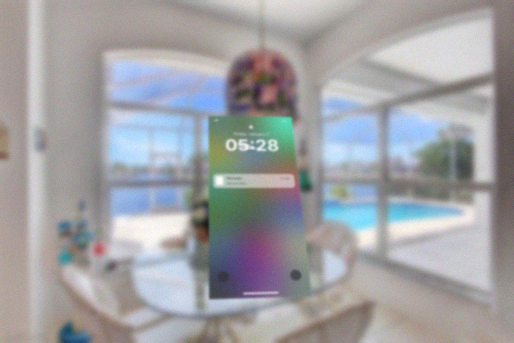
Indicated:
5:28
